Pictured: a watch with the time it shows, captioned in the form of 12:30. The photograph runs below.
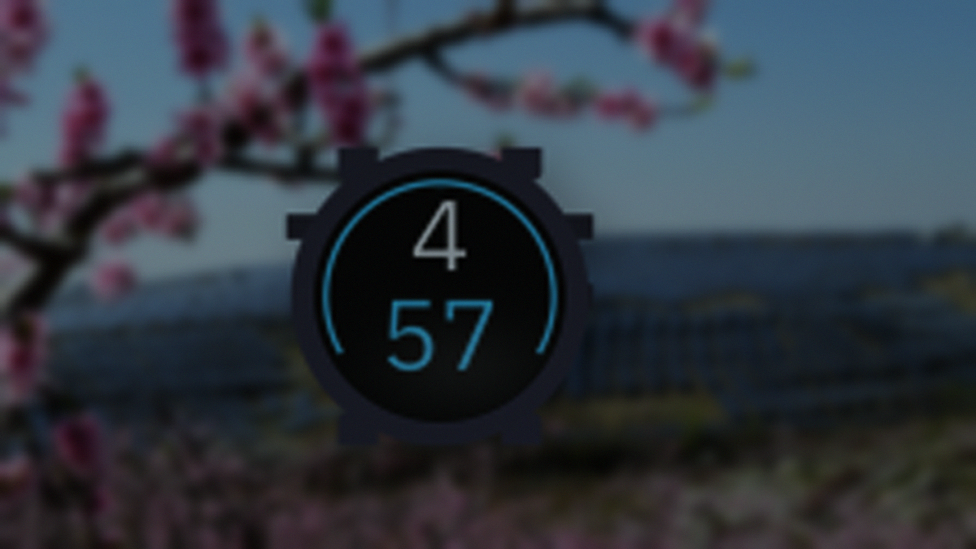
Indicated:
4:57
